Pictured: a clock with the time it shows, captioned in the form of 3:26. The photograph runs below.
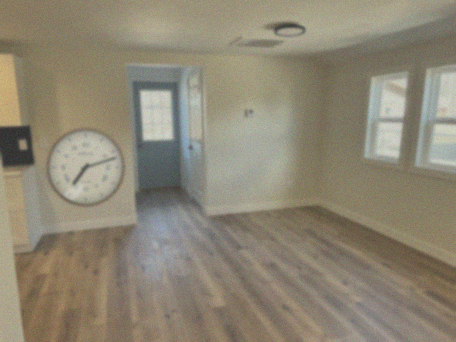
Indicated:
7:12
